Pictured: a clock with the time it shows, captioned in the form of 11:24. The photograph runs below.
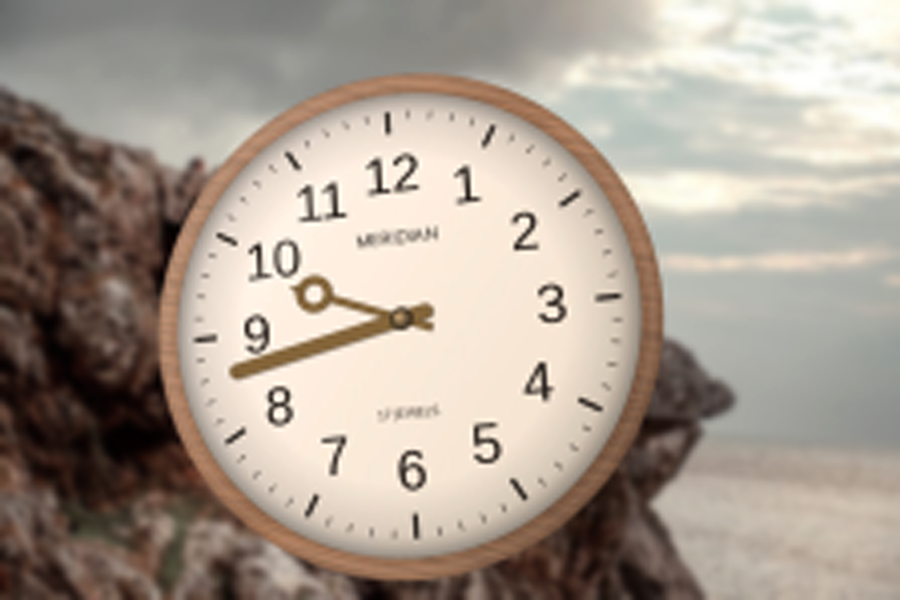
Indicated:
9:43
